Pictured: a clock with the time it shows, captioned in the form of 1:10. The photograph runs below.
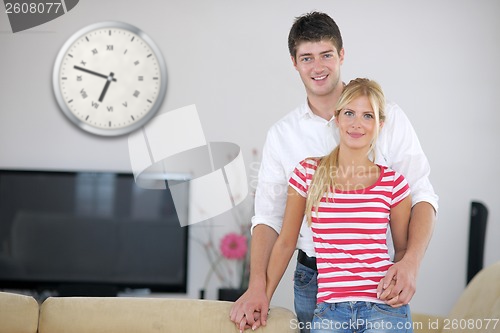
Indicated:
6:48
